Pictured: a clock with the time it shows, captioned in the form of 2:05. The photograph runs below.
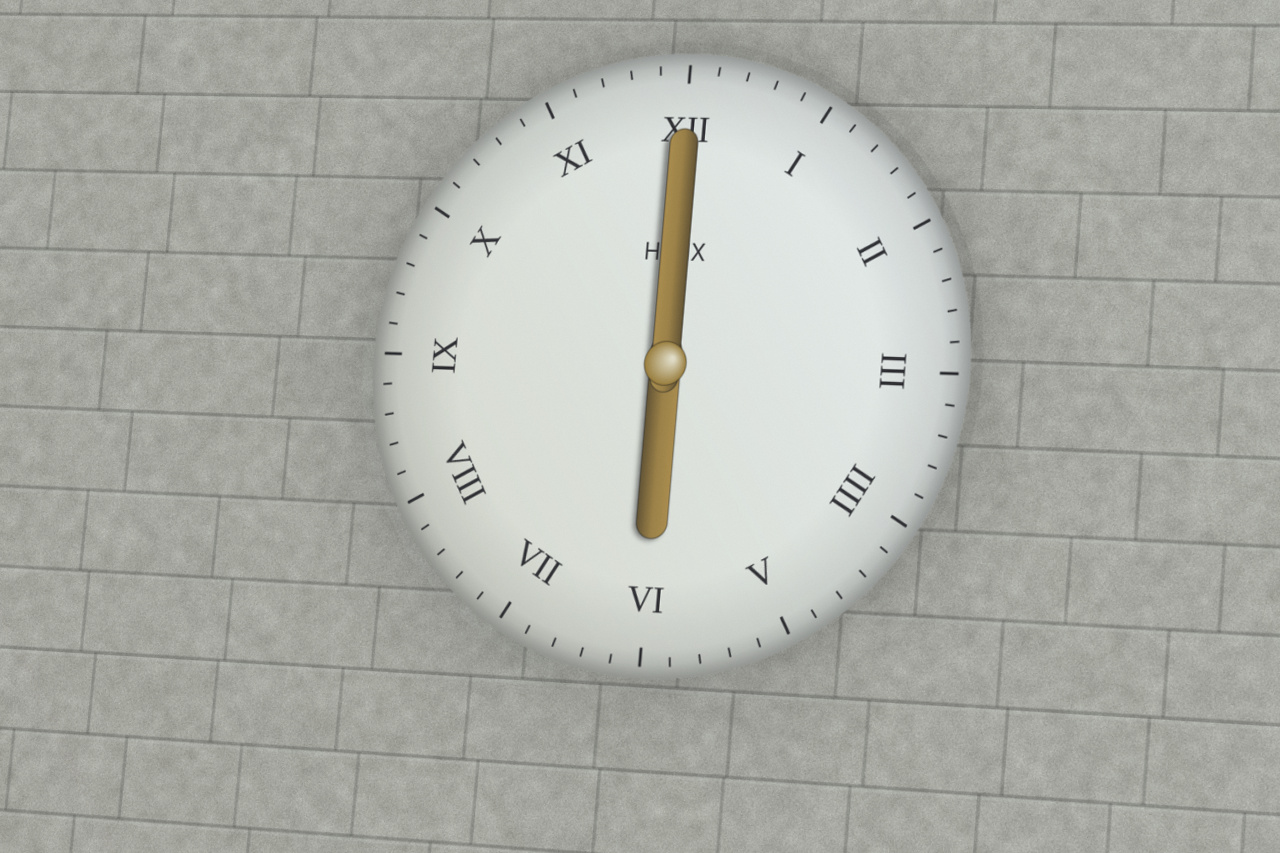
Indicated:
6:00
